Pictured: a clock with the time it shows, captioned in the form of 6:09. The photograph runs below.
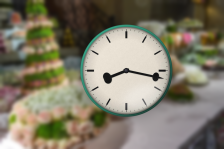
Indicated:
8:17
